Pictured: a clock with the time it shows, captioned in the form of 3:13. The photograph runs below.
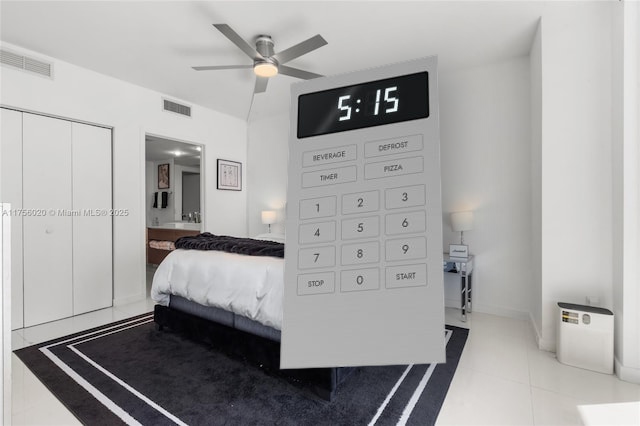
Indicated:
5:15
